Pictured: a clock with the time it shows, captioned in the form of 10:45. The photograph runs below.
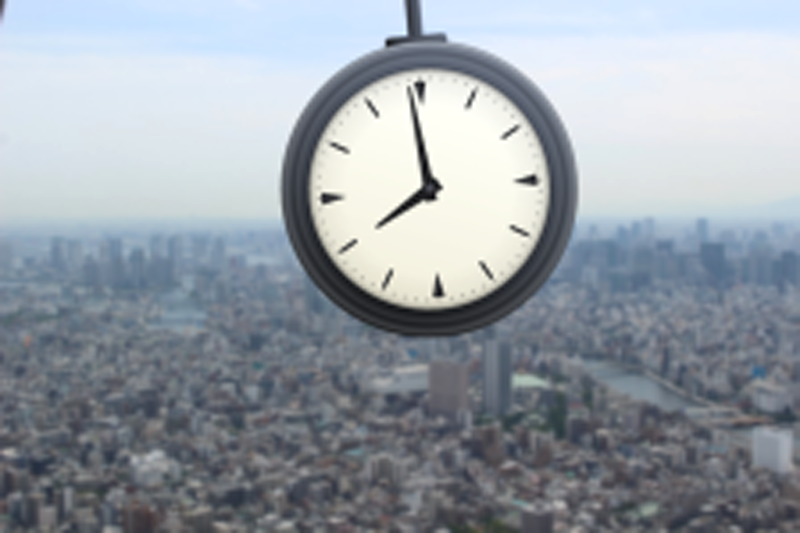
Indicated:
7:59
